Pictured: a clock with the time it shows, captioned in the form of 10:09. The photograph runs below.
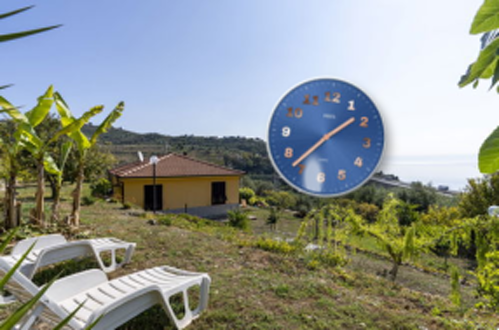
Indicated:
1:37
